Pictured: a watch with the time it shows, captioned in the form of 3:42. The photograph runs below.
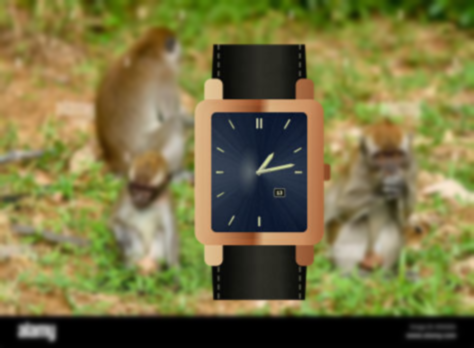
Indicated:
1:13
